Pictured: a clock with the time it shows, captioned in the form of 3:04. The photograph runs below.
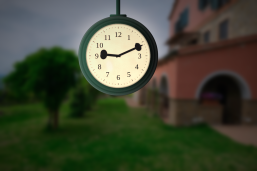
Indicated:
9:11
